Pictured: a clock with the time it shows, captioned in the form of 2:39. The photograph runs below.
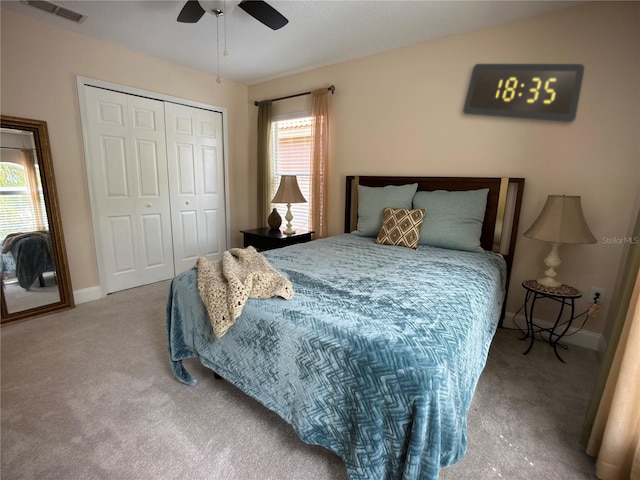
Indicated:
18:35
